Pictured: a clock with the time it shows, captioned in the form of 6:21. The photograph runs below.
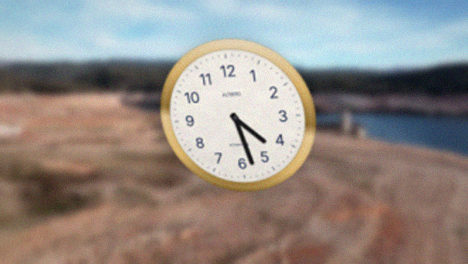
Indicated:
4:28
